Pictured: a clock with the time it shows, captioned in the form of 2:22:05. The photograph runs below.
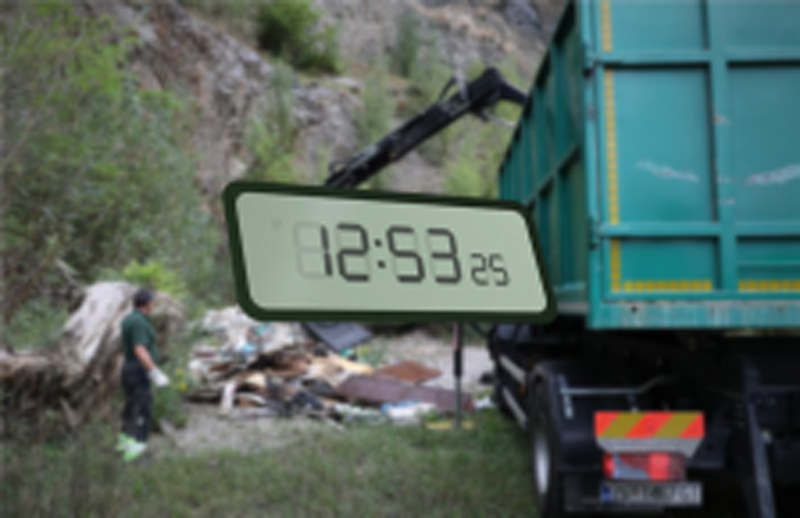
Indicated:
12:53:25
